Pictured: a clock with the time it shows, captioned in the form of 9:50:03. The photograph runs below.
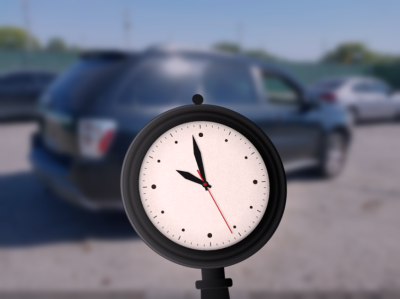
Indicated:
9:58:26
